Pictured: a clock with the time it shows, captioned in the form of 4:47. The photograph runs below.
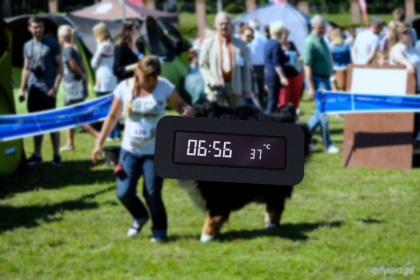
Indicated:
6:56
